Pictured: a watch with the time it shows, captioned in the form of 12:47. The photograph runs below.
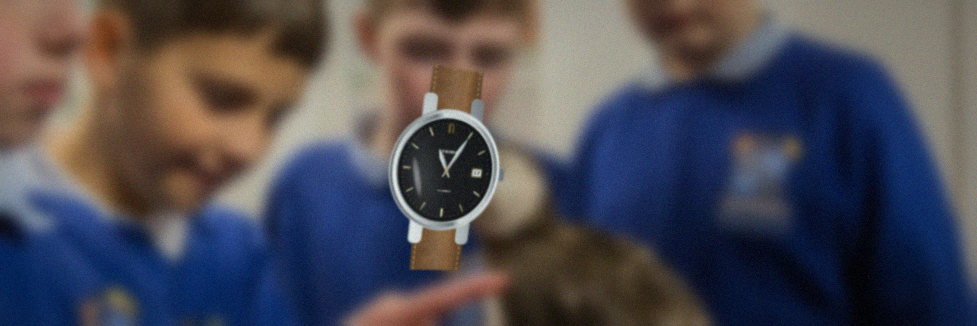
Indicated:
11:05
